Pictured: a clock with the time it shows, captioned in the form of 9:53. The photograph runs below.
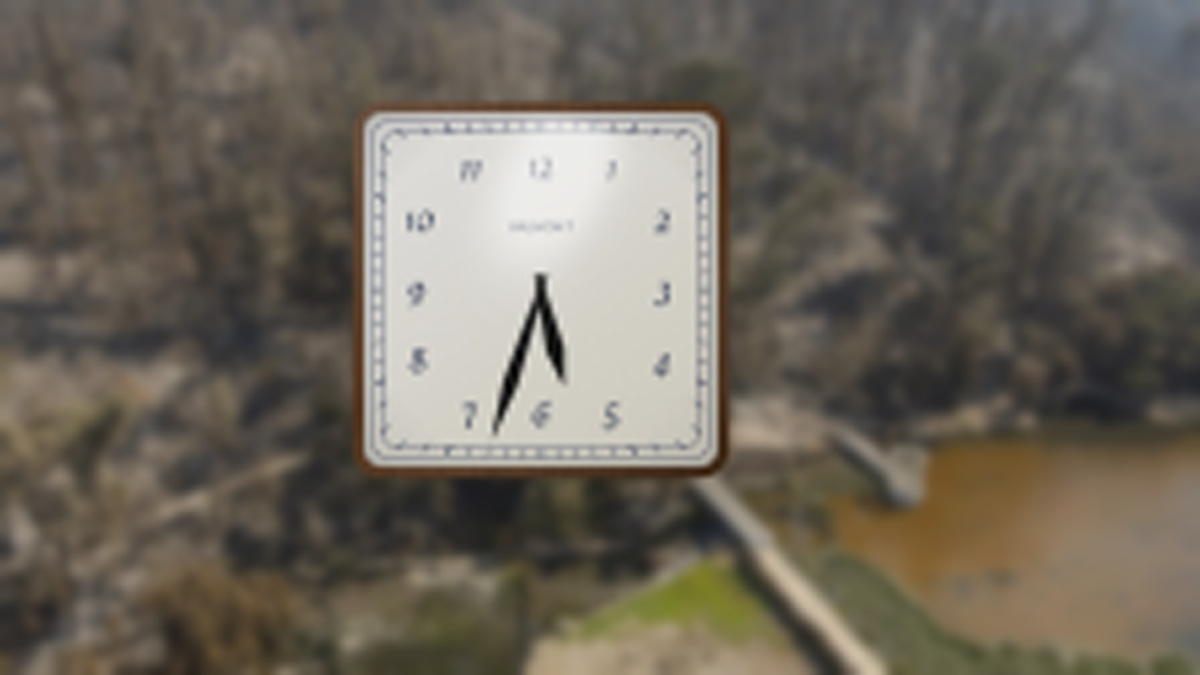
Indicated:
5:33
